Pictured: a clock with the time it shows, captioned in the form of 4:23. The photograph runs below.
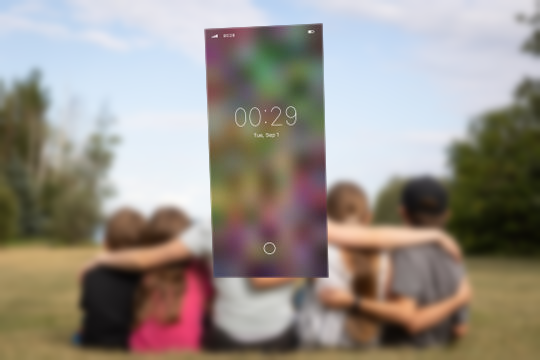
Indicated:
0:29
